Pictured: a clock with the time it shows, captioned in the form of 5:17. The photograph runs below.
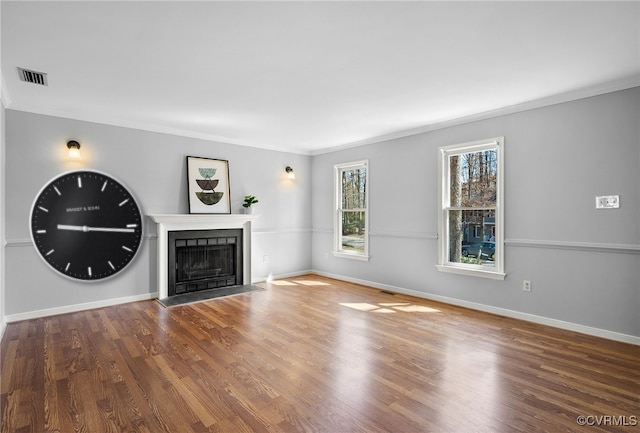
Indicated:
9:16
